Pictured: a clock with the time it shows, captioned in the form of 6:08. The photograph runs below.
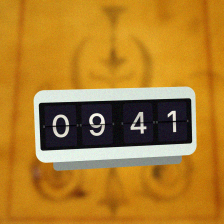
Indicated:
9:41
